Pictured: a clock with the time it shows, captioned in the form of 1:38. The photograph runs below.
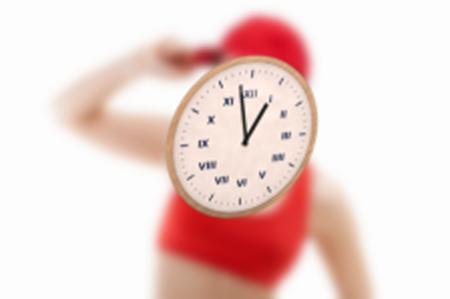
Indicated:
12:58
